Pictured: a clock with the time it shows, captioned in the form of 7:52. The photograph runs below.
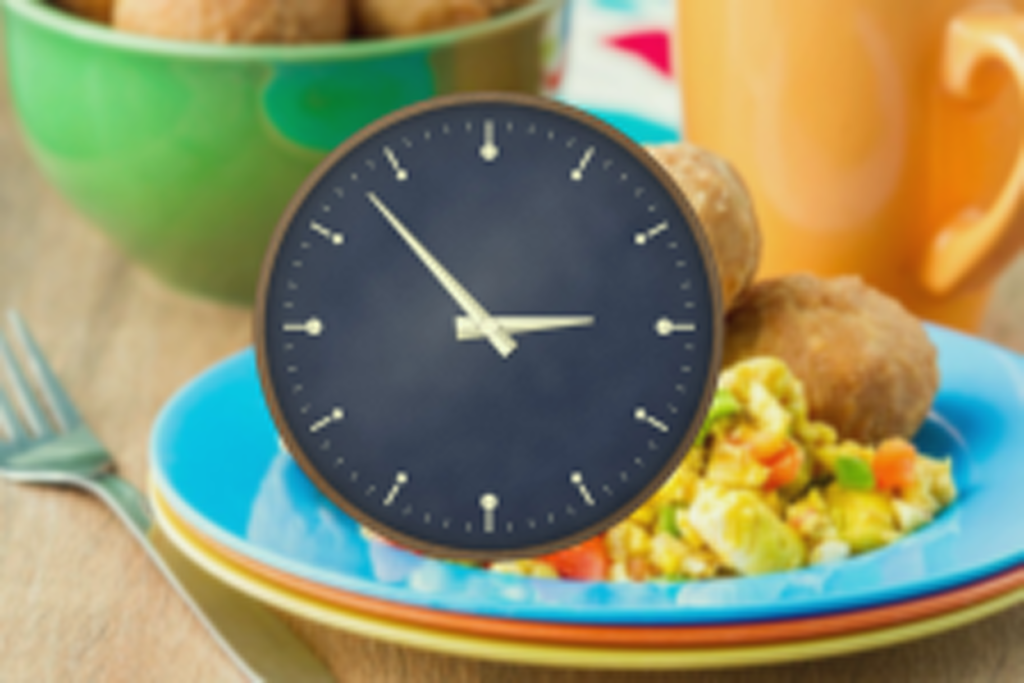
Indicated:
2:53
